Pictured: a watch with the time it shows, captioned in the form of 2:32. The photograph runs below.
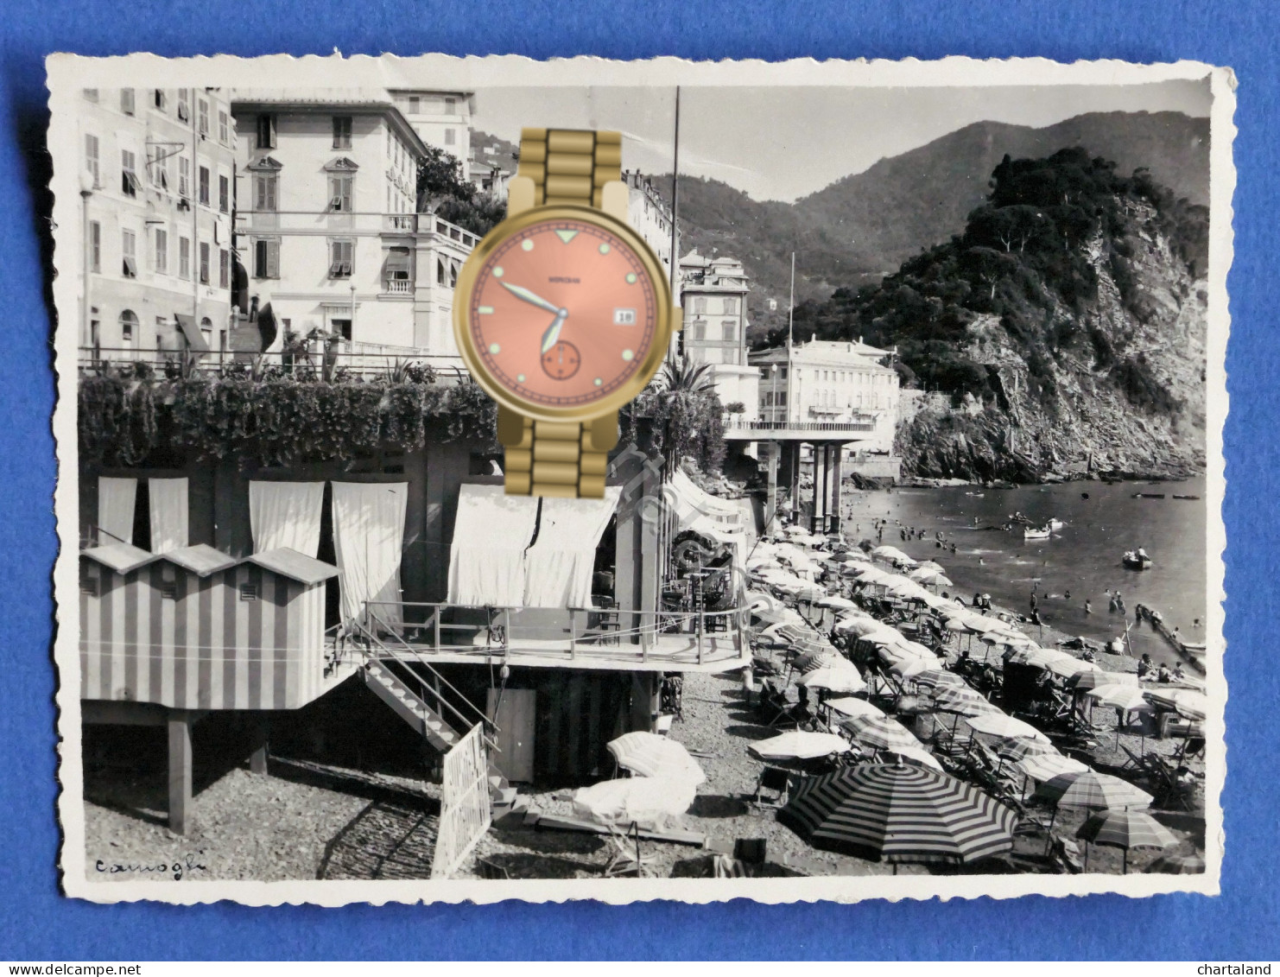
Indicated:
6:49
